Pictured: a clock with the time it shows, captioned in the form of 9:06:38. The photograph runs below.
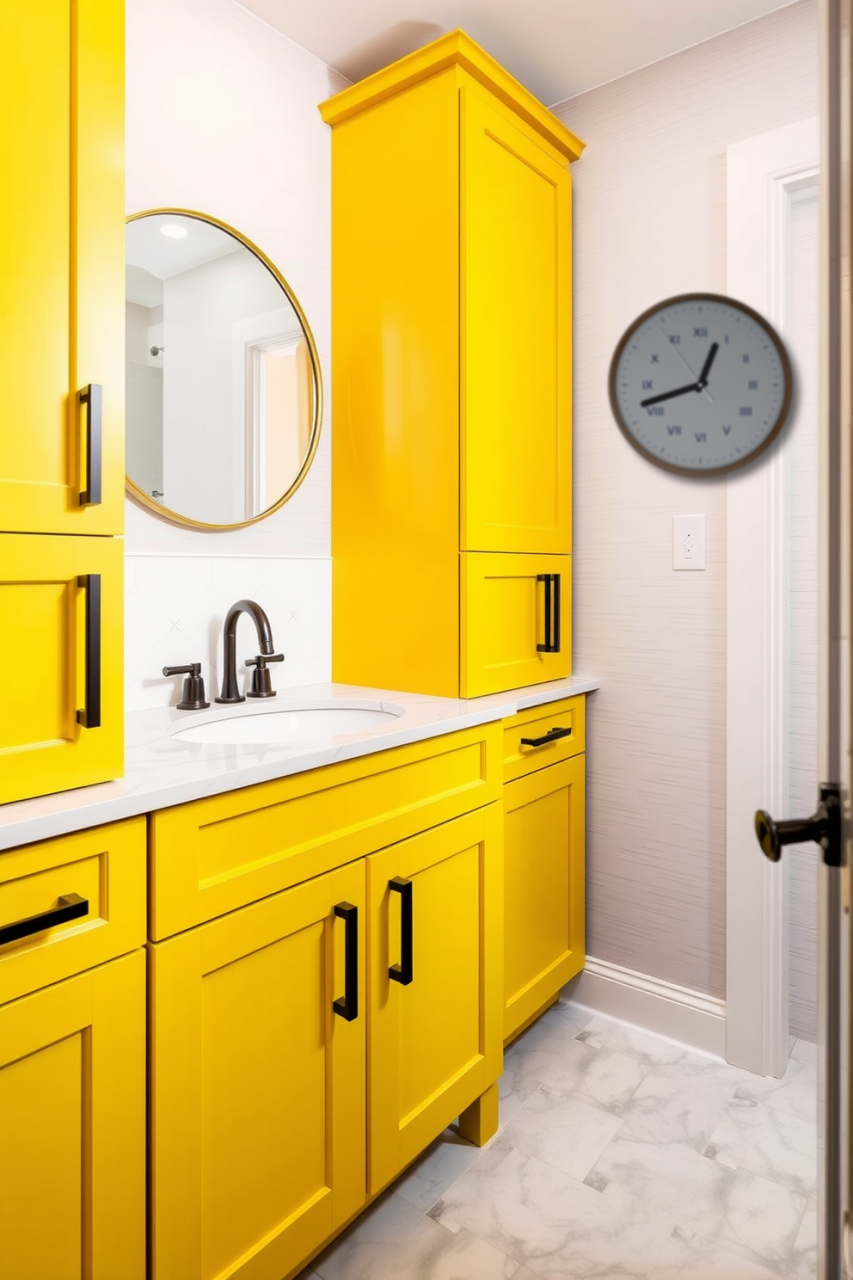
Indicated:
12:41:54
